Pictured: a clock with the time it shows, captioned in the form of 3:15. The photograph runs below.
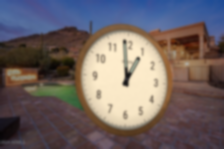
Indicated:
12:59
